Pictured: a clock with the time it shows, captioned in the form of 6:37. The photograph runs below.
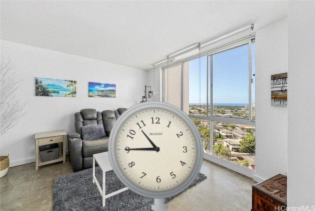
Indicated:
10:45
